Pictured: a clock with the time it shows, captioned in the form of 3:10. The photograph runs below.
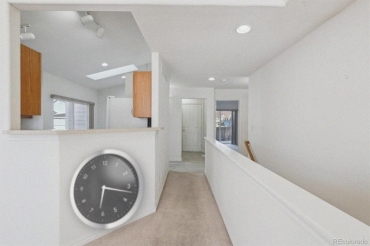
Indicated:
6:17
